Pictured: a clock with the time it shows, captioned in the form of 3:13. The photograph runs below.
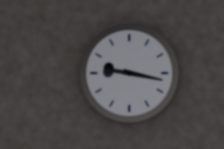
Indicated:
9:17
